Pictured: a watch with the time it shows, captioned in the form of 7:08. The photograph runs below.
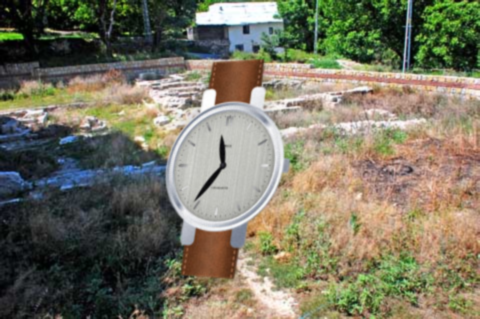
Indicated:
11:36
